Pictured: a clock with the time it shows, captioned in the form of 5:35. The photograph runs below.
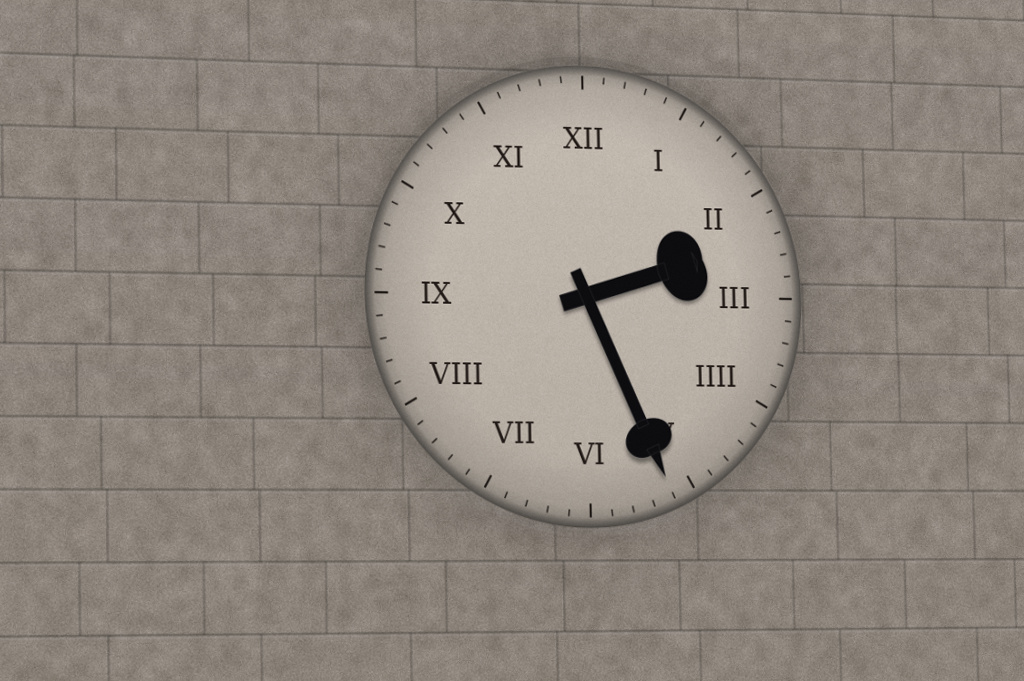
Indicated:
2:26
